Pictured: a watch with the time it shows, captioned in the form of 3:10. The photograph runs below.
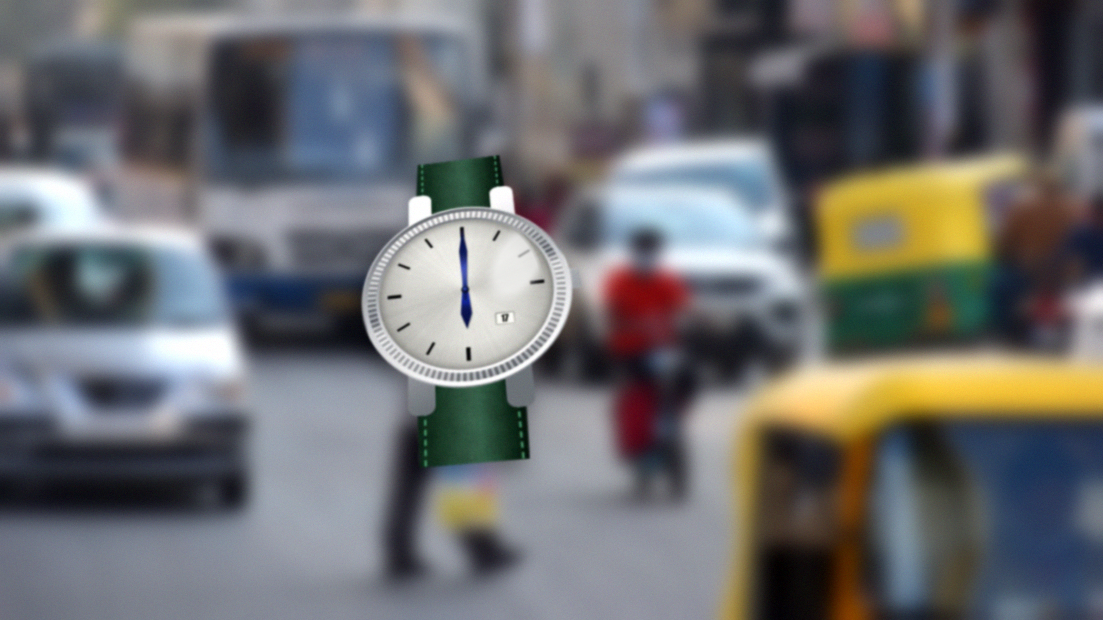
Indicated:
6:00
